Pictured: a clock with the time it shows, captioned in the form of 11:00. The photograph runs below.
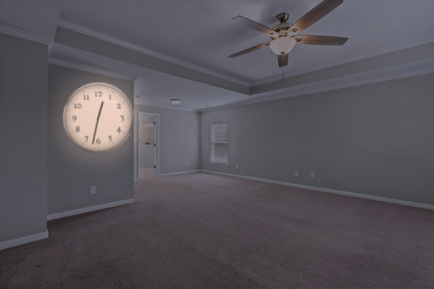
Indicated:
12:32
